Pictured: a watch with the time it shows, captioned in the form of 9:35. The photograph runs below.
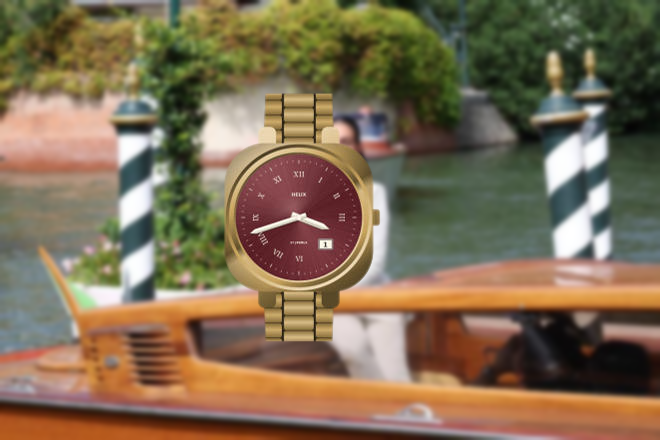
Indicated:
3:42
